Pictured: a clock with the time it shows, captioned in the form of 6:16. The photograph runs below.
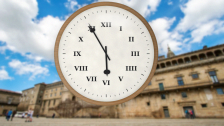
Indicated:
5:55
